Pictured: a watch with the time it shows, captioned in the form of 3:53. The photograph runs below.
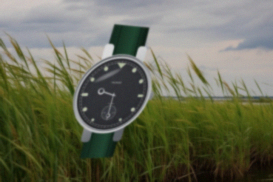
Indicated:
9:30
